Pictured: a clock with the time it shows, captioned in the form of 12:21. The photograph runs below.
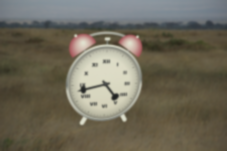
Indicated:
4:43
